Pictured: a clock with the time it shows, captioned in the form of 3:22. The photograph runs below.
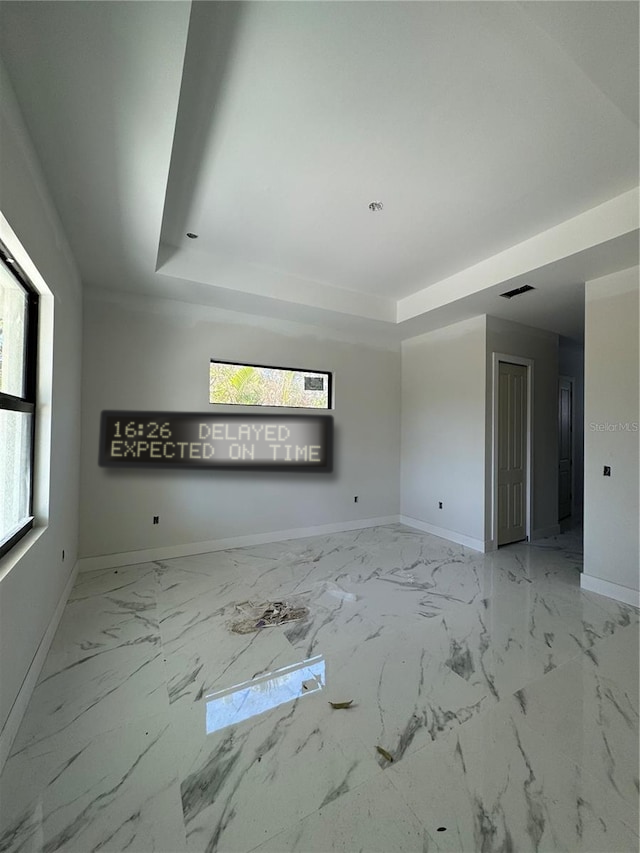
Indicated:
16:26
